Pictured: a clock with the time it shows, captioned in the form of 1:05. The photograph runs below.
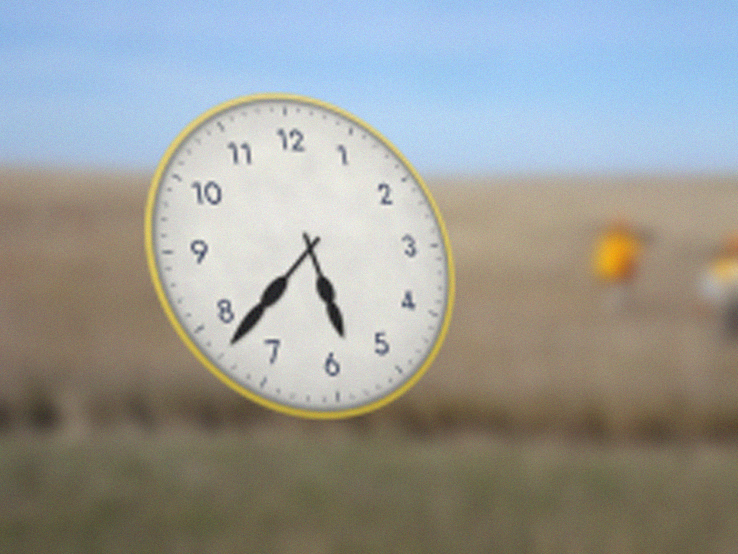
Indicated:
5:38
